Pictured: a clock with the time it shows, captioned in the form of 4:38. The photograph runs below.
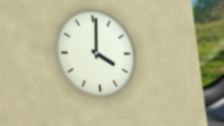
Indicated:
4:01
